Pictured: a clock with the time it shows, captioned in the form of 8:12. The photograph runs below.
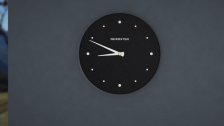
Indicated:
8:49
